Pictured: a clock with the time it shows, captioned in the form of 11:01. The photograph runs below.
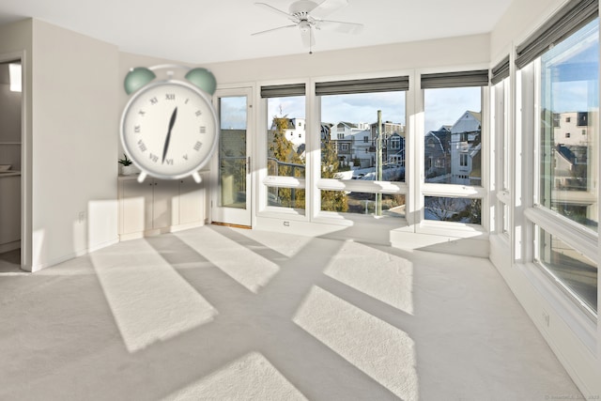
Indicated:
12:32
